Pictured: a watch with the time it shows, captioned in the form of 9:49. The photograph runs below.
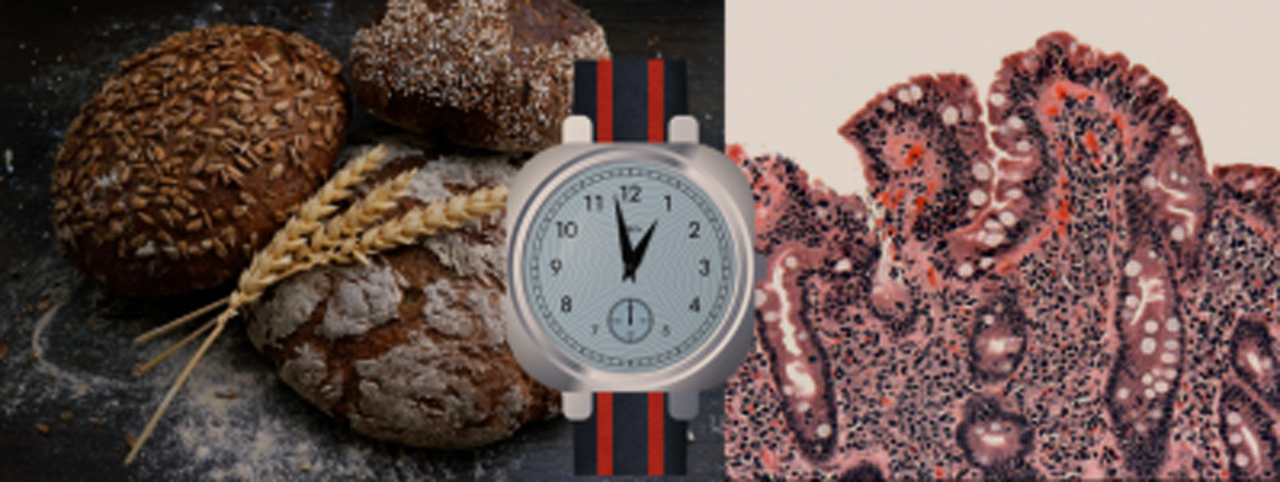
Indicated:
12:58
